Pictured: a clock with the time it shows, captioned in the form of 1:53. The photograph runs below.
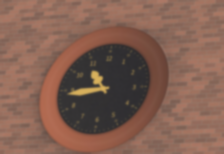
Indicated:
10:44
